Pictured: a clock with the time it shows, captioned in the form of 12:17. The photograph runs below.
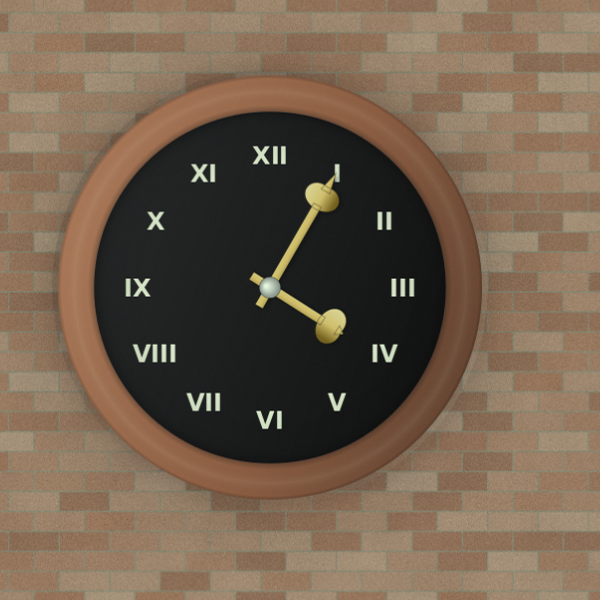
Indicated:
4:05
